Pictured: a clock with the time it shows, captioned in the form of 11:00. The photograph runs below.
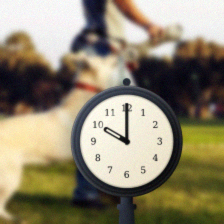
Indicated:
10:00
